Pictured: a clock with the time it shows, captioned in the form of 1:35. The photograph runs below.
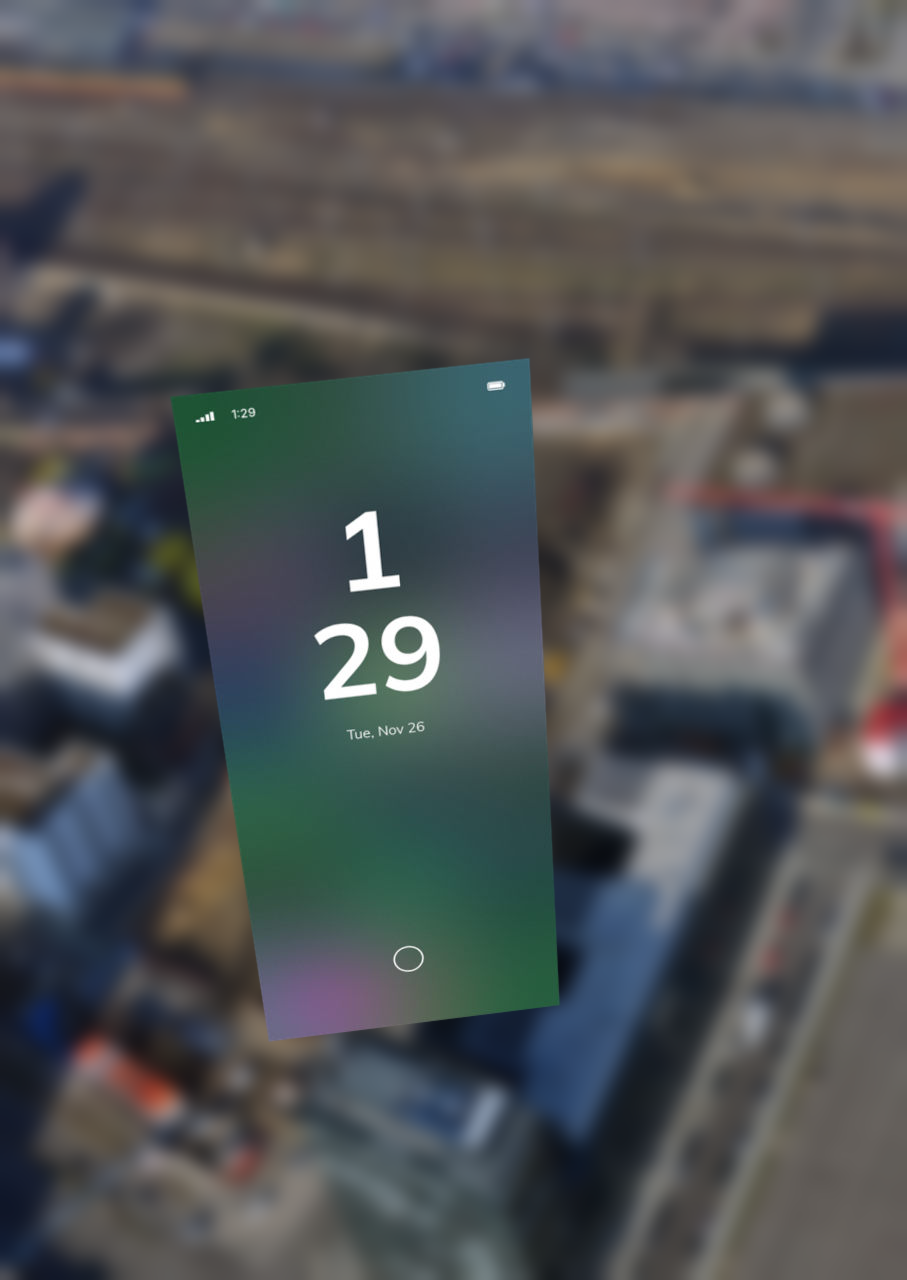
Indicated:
1:29
